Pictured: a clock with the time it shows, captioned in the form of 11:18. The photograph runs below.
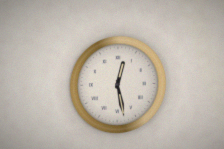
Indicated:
12:28
